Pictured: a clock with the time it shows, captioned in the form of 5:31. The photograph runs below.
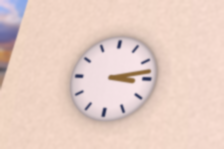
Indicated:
3:13
